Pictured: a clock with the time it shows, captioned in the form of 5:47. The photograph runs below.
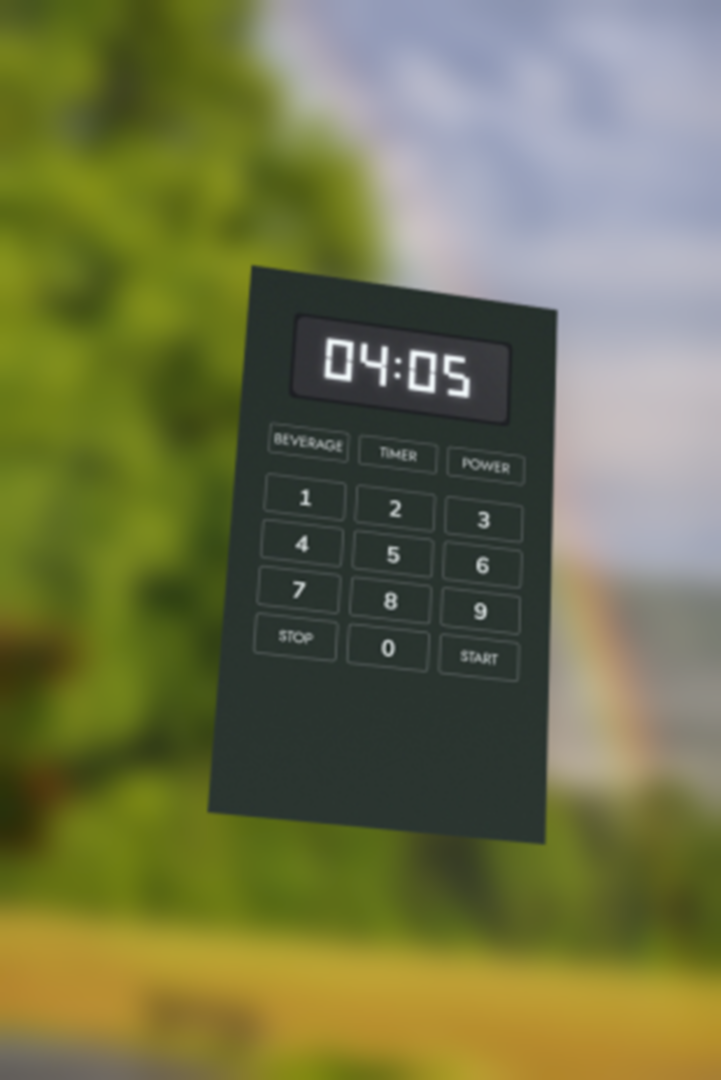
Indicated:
4:05
